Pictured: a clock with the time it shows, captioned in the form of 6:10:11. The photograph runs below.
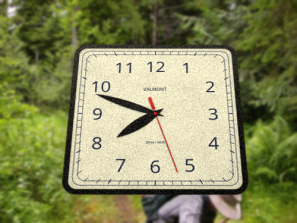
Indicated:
7:48:27
